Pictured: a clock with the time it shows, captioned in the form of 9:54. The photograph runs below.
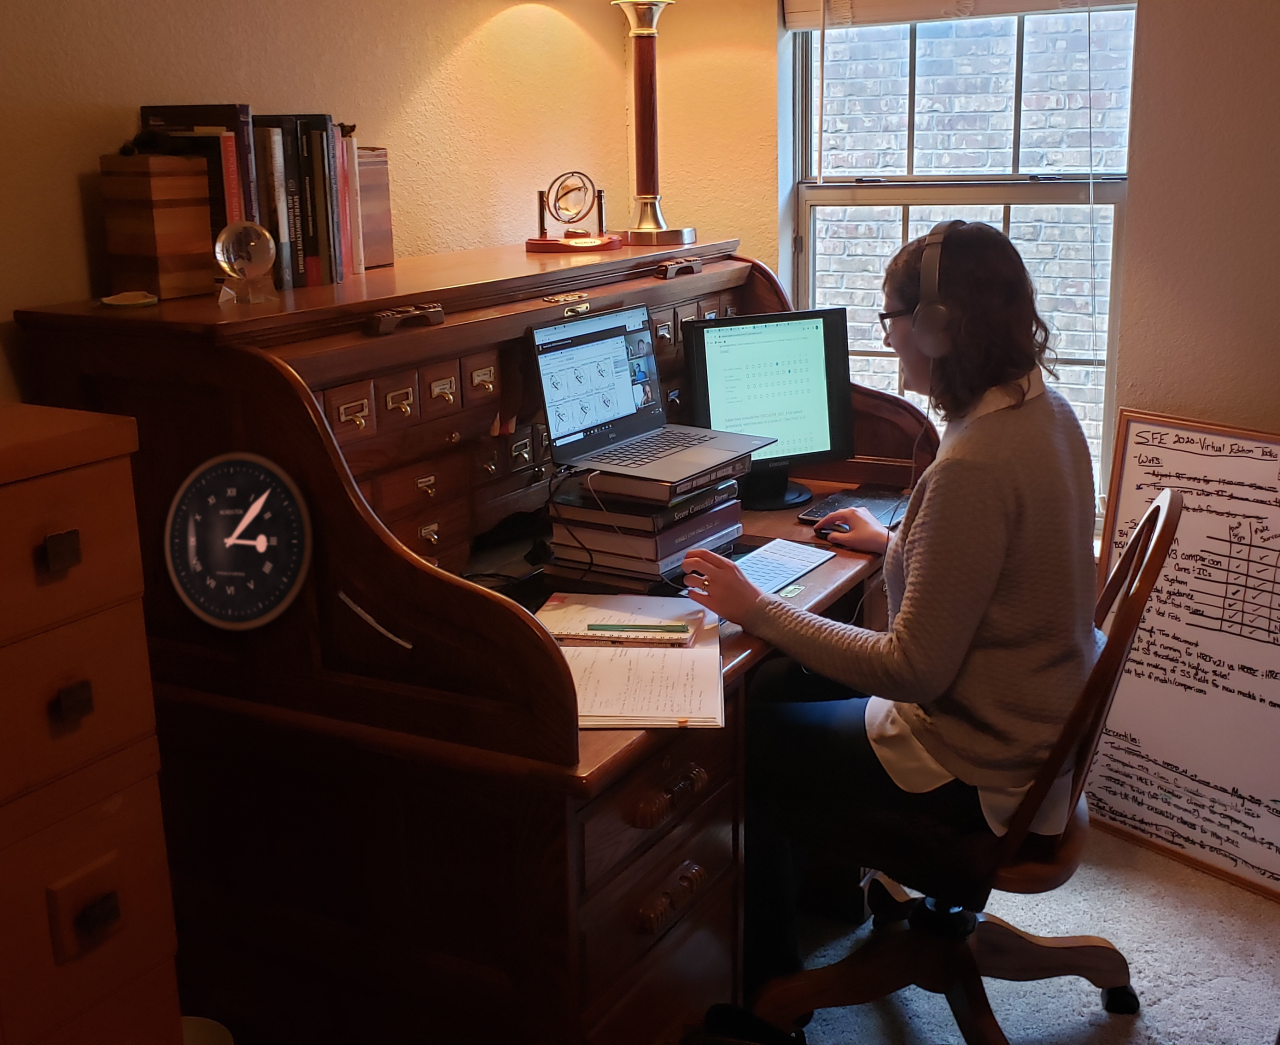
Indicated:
3:07
